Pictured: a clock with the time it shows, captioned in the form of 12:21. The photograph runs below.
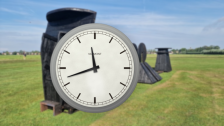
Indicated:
11:42
